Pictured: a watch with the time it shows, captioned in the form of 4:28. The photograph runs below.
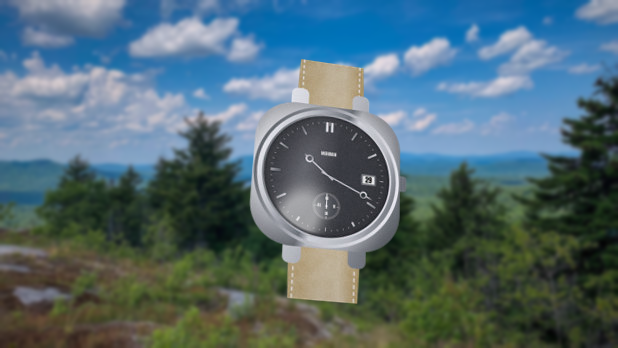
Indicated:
10:19
